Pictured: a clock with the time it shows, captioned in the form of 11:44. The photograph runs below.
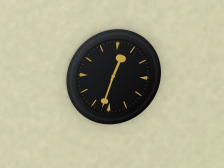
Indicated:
12:32
